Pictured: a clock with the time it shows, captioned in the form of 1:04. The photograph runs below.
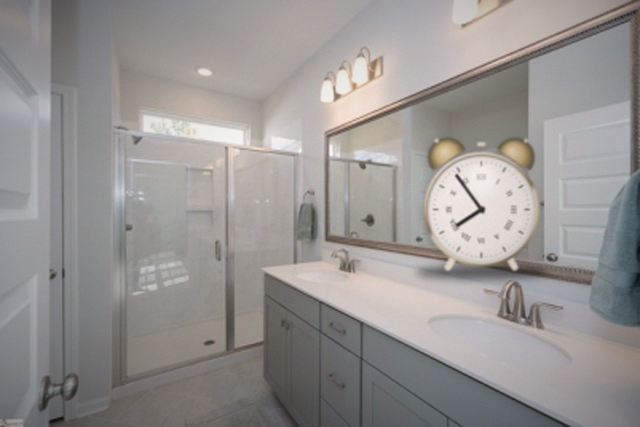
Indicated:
7:54
